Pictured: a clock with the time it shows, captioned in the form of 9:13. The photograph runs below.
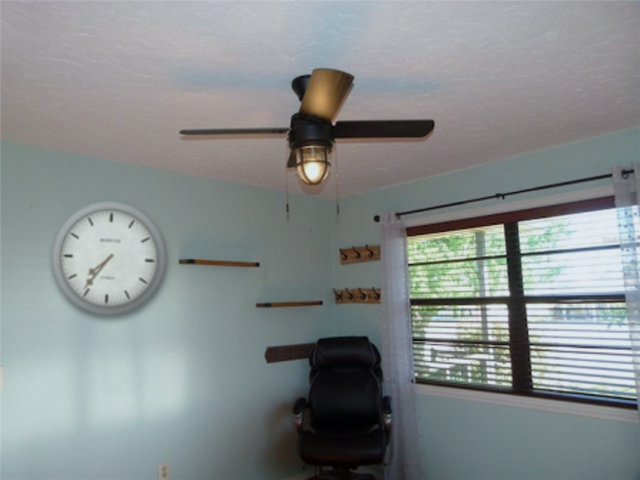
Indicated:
7:36
